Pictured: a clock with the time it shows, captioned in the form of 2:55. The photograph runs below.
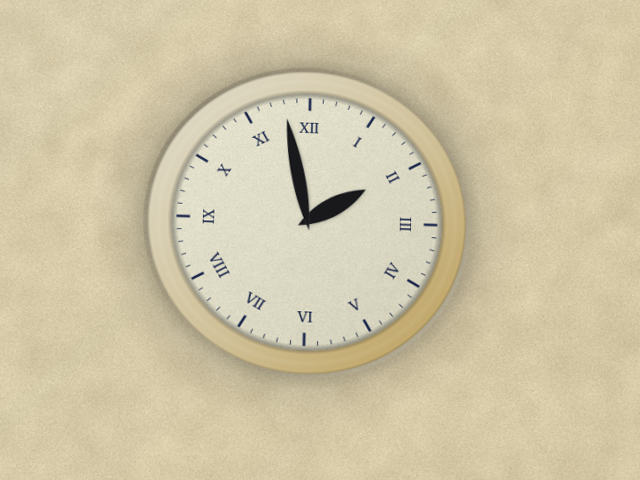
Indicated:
1:58
